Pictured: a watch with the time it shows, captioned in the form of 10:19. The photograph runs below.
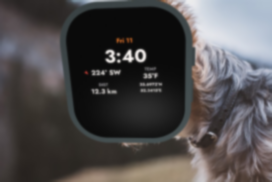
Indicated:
3:40
